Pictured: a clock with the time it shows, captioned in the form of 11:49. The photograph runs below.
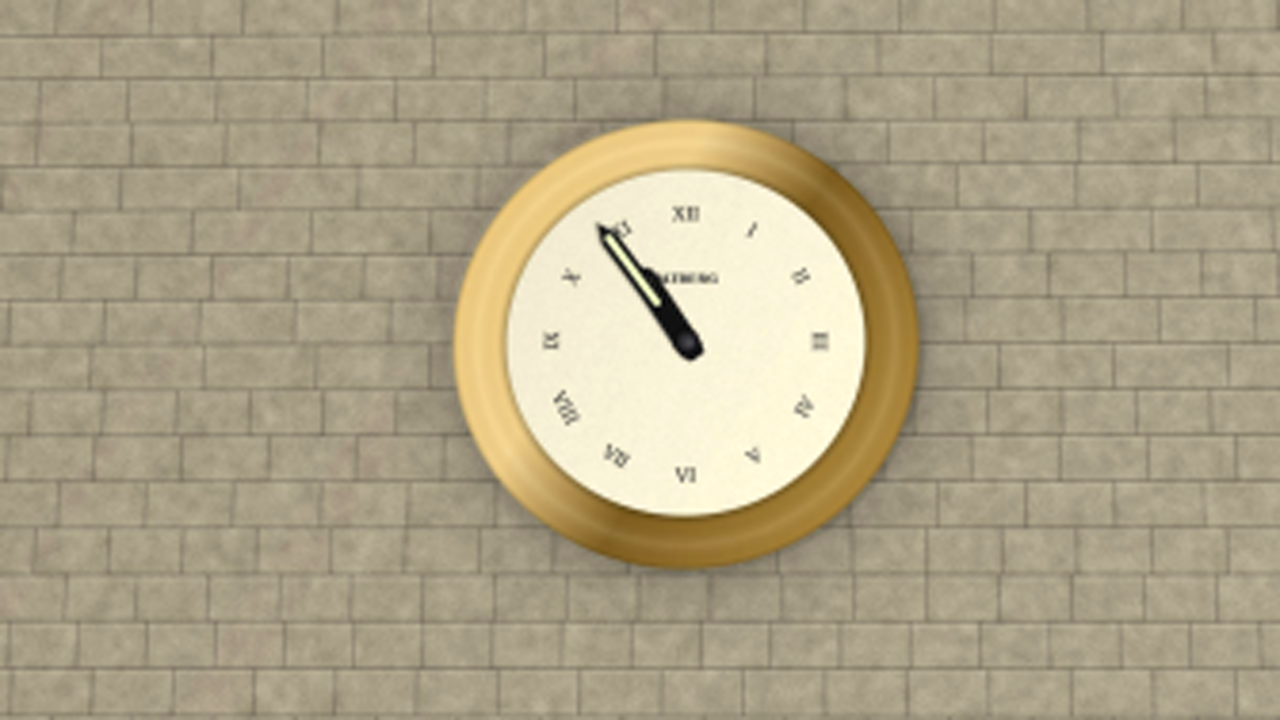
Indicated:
10:54
